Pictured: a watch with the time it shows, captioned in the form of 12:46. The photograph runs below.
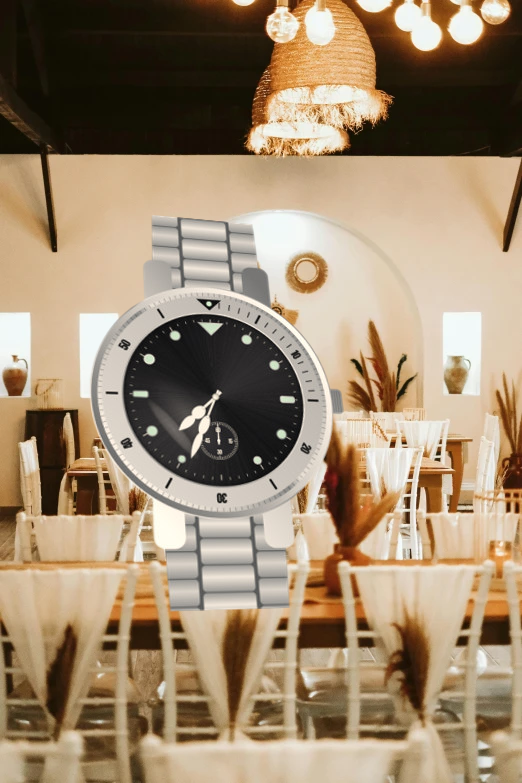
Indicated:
7:34
